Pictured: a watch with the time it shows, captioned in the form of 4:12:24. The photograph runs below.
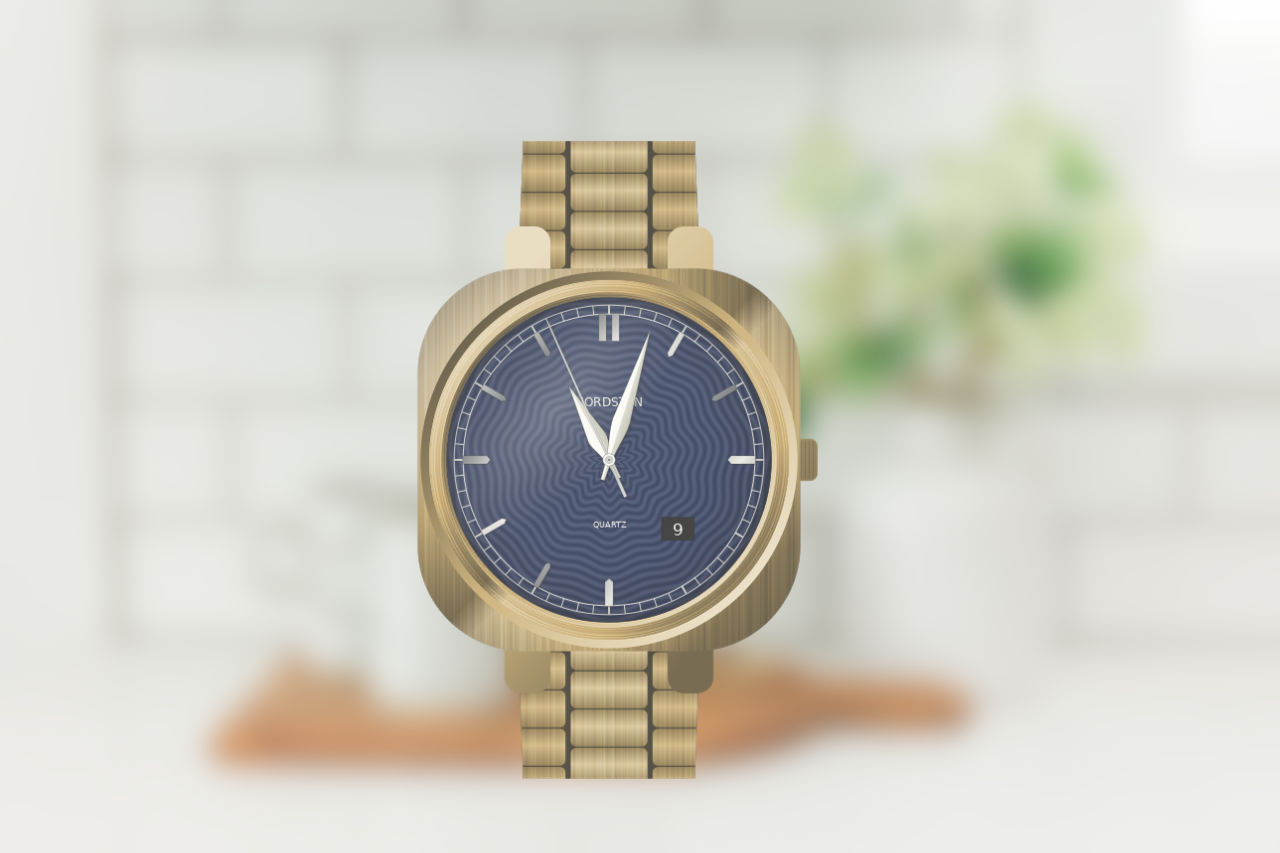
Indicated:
11:02:56
